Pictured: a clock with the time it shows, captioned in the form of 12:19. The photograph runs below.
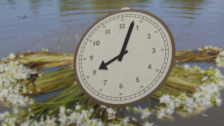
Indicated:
8:03
